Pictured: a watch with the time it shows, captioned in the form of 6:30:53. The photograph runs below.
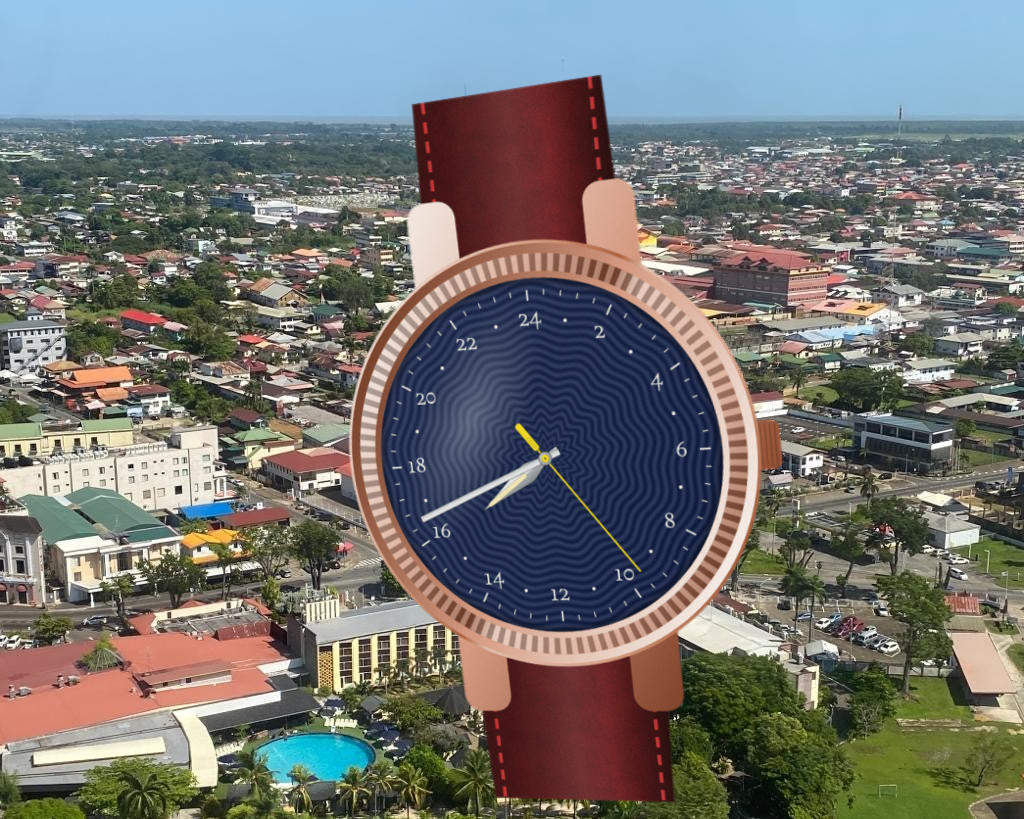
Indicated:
15:41:24
